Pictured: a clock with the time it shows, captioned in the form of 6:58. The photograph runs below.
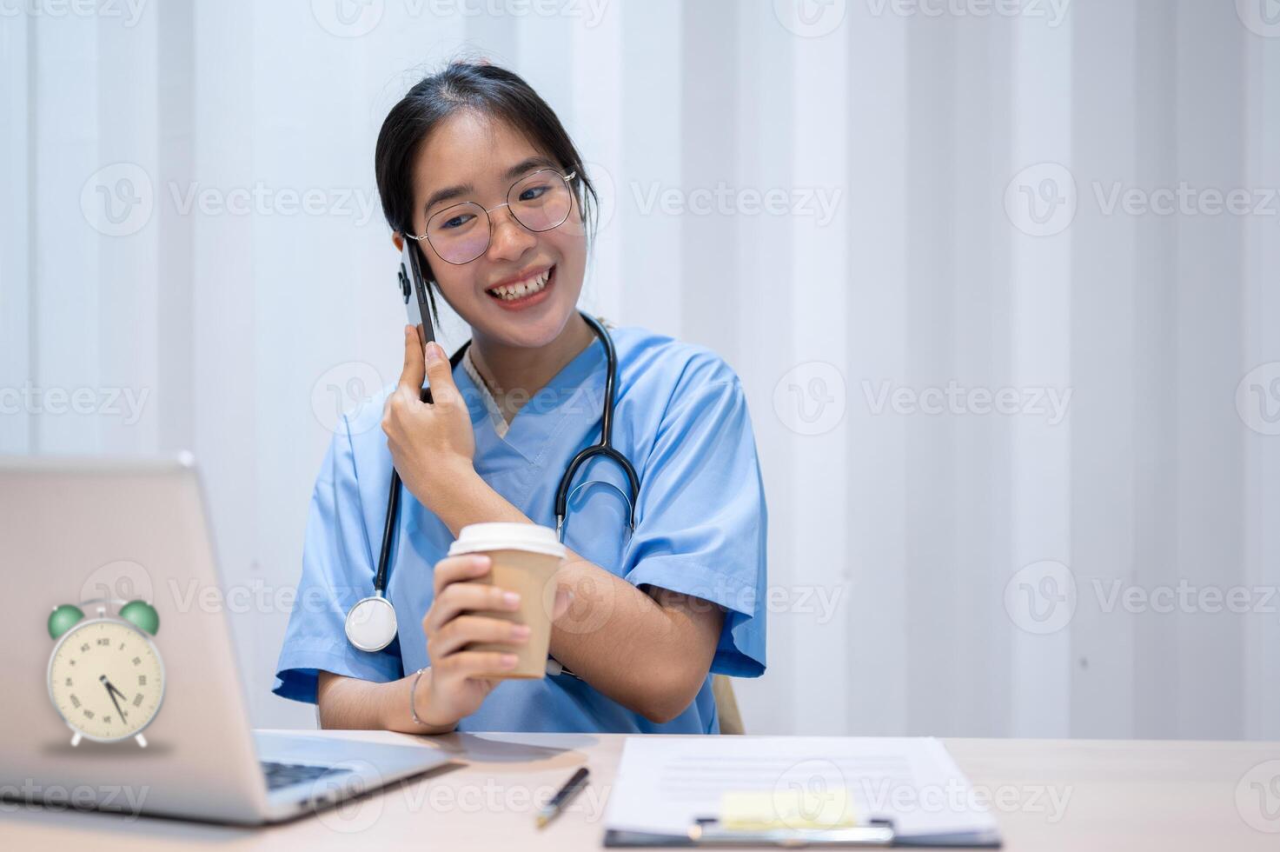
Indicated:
4:26
